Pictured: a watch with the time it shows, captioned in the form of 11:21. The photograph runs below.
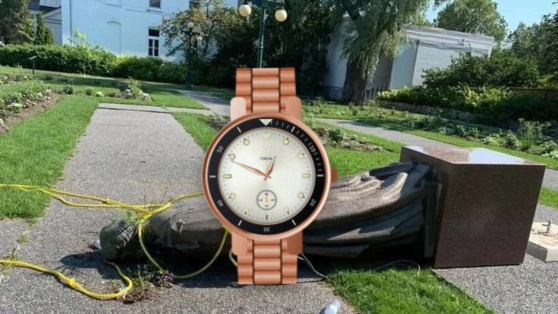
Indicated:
12:49
